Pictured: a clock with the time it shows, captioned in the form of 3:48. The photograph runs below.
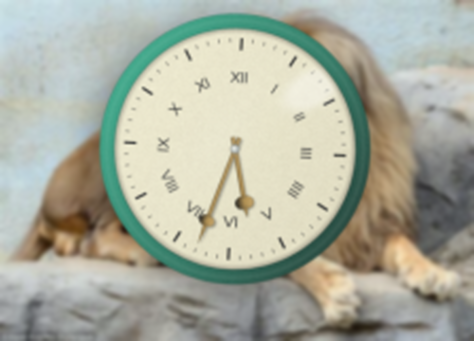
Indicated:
5:33
